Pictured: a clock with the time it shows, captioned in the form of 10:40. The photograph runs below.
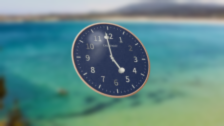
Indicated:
4:59
